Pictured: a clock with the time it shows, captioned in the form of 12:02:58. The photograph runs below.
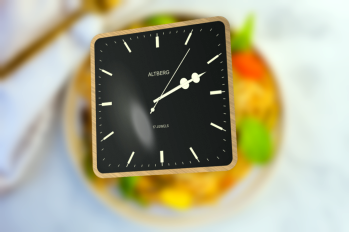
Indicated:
2:11:06
